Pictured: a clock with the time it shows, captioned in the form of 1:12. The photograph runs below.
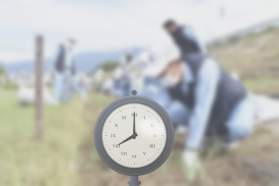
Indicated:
8:00
